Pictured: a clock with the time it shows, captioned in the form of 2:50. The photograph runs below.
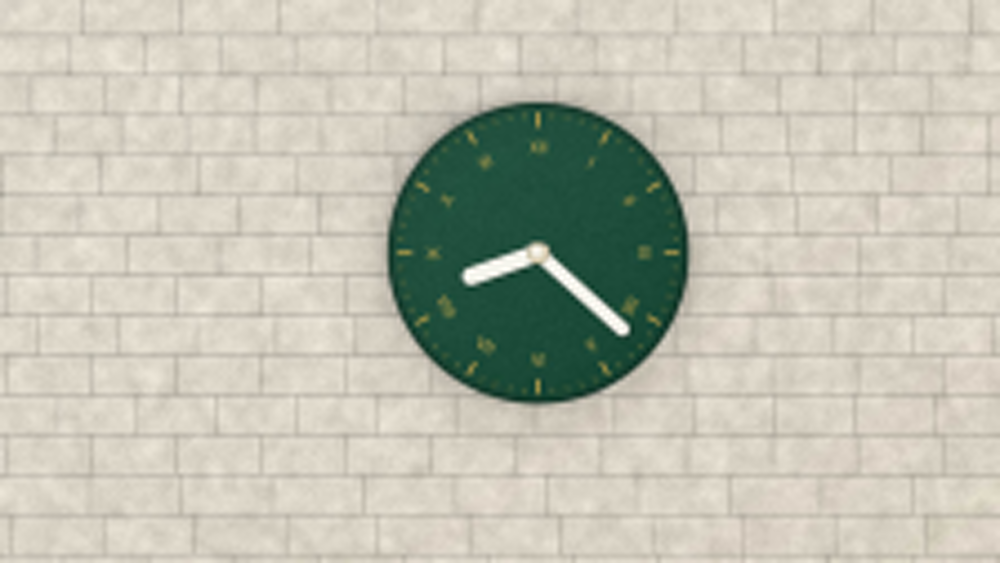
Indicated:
8:22
